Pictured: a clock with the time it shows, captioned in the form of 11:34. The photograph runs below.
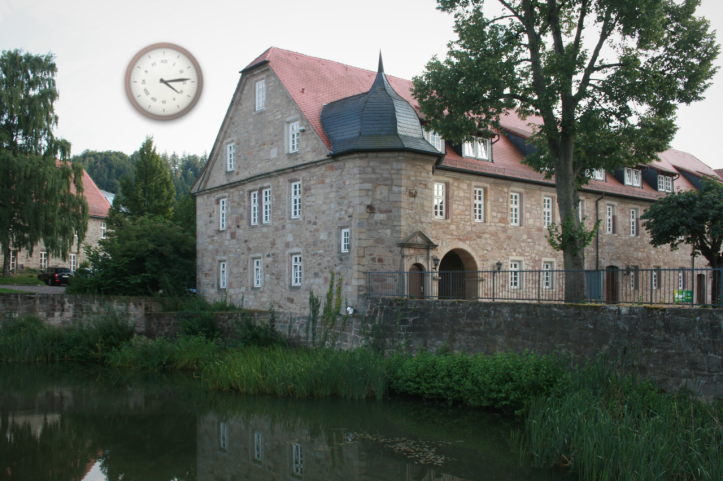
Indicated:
4:14
